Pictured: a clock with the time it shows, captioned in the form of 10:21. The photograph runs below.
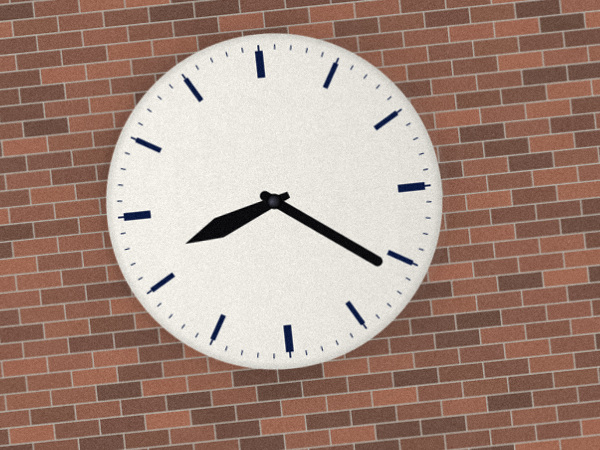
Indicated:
8:21
